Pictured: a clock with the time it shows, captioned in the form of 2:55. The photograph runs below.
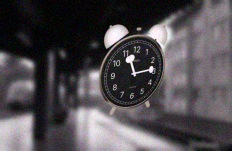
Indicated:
11:14
